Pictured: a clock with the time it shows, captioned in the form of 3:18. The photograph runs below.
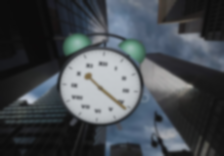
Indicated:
10:21
